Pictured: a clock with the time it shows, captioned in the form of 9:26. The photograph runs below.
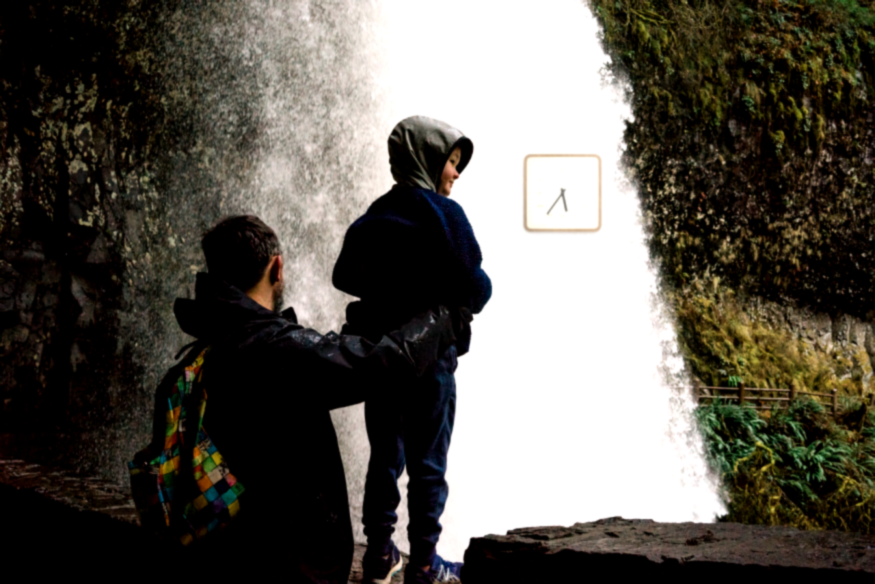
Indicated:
5:36
